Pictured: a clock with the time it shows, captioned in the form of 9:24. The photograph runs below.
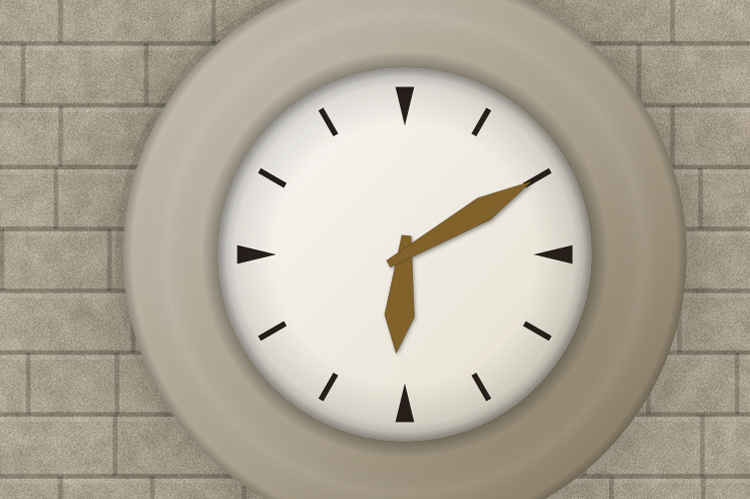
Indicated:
6:10
